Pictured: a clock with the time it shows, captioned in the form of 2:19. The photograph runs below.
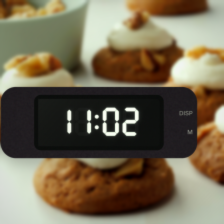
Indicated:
11:02
